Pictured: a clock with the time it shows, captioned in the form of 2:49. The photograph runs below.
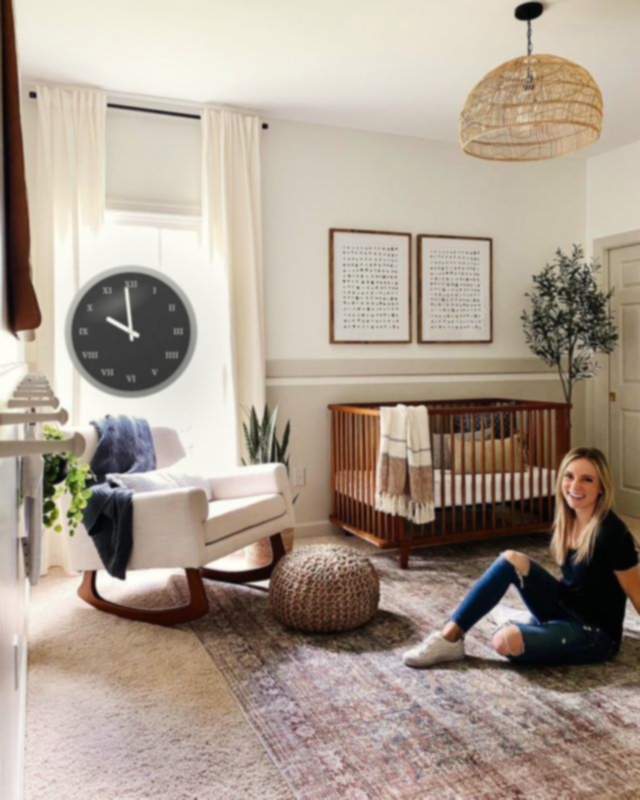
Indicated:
9:59
